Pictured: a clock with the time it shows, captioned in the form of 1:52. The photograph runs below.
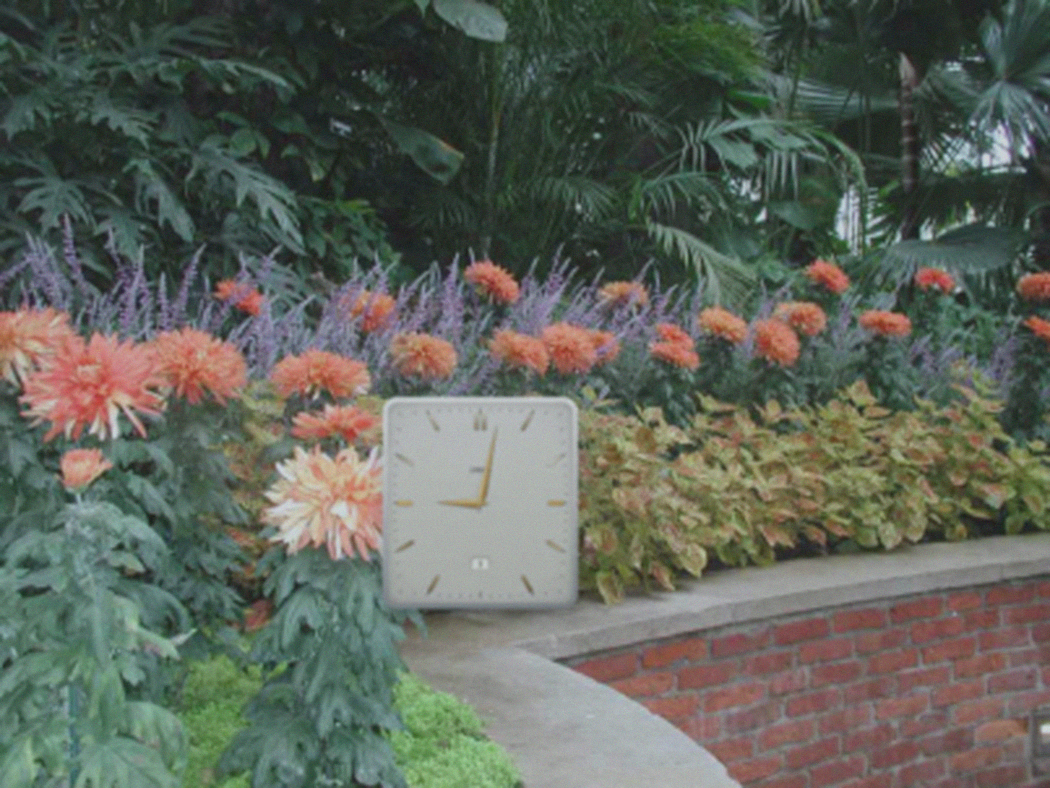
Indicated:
9:02
